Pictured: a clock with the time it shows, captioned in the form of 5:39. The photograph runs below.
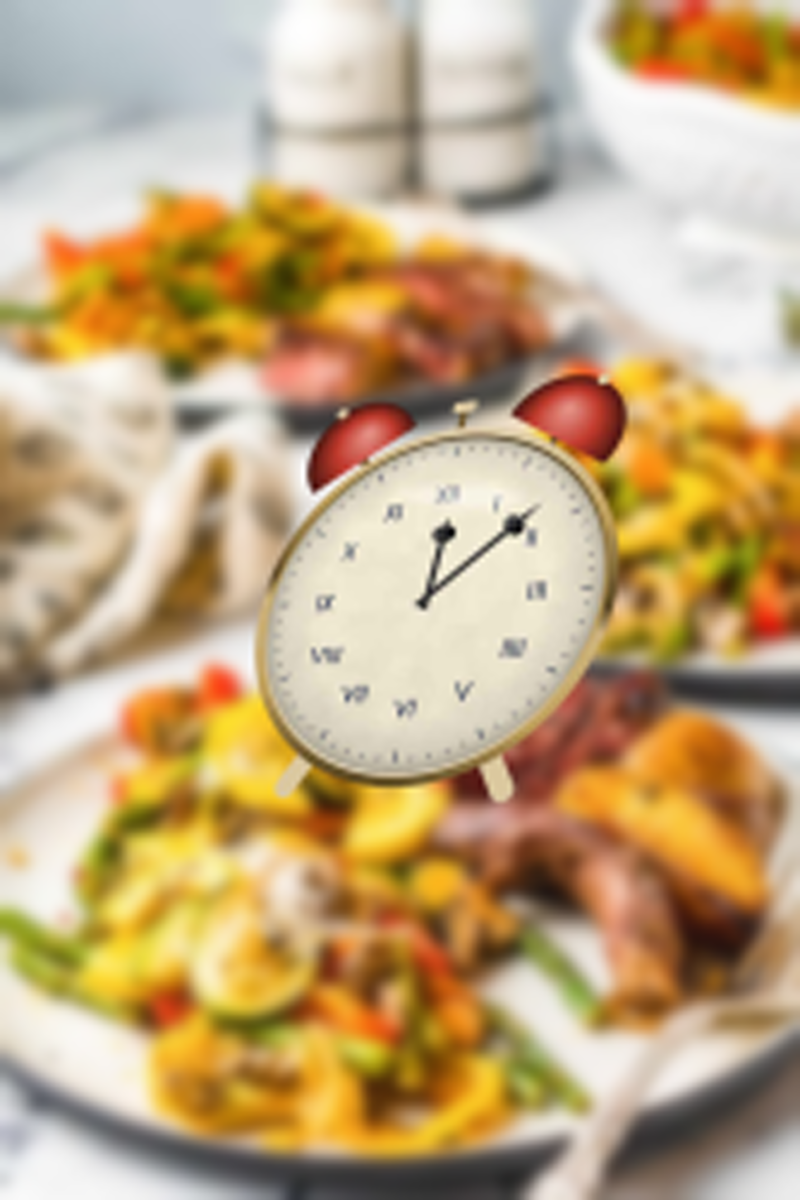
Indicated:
12:08
